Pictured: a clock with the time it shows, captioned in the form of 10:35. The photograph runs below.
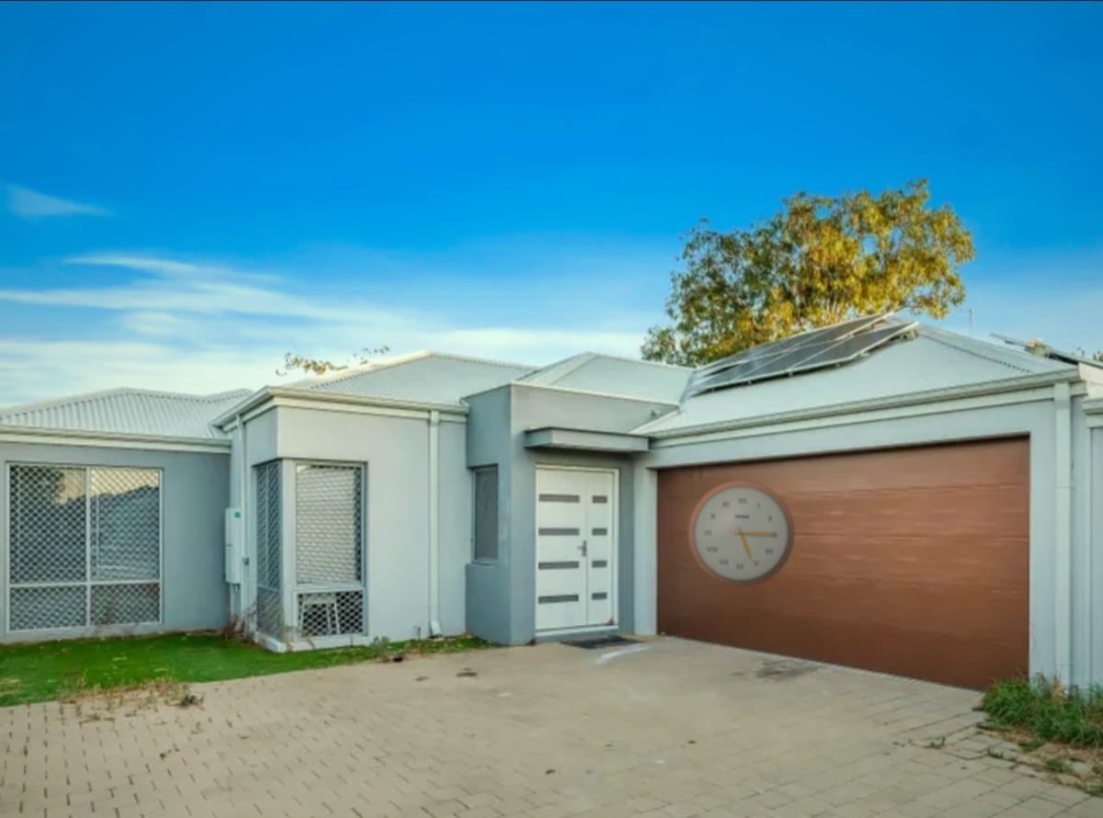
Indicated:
5:15
